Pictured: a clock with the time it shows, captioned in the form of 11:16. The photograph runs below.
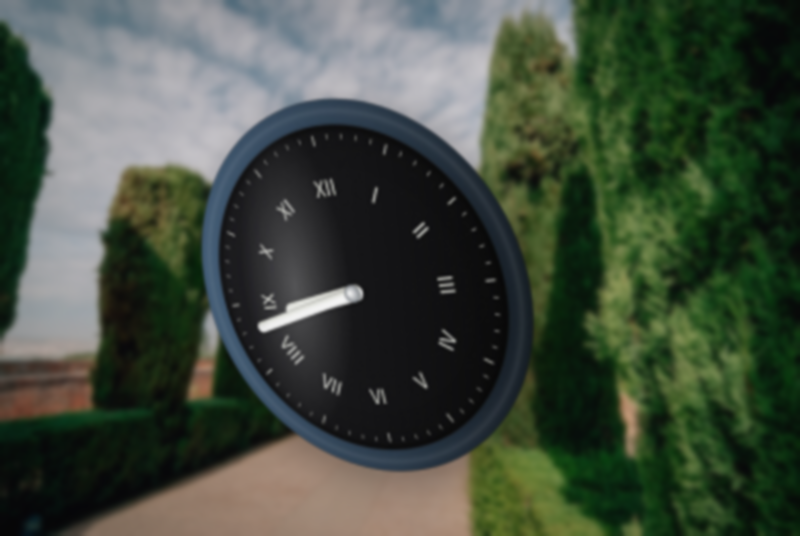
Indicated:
8:43
